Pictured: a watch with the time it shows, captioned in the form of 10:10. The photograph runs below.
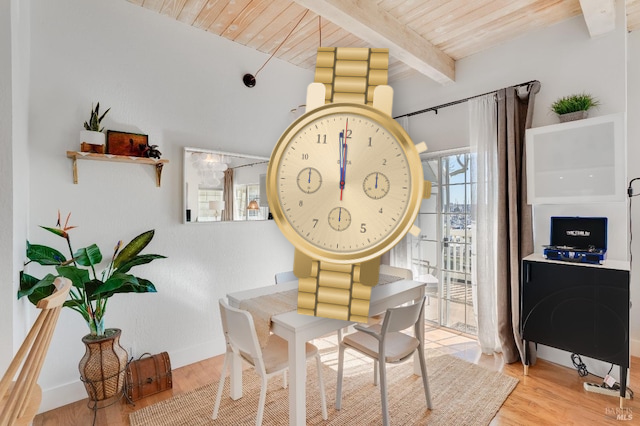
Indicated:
11:59
